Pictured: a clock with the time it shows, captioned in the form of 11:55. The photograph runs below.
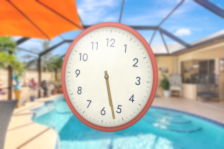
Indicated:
5:27
